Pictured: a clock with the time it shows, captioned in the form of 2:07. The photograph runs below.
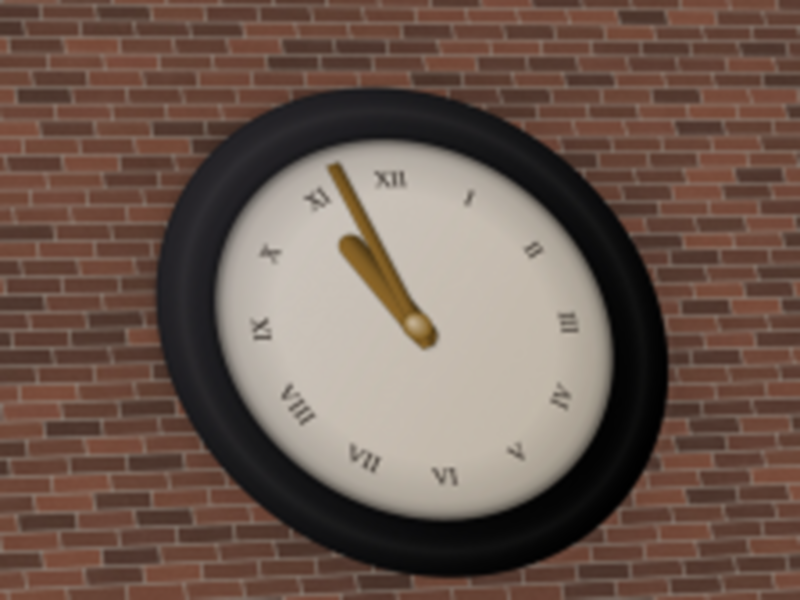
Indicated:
10:57
